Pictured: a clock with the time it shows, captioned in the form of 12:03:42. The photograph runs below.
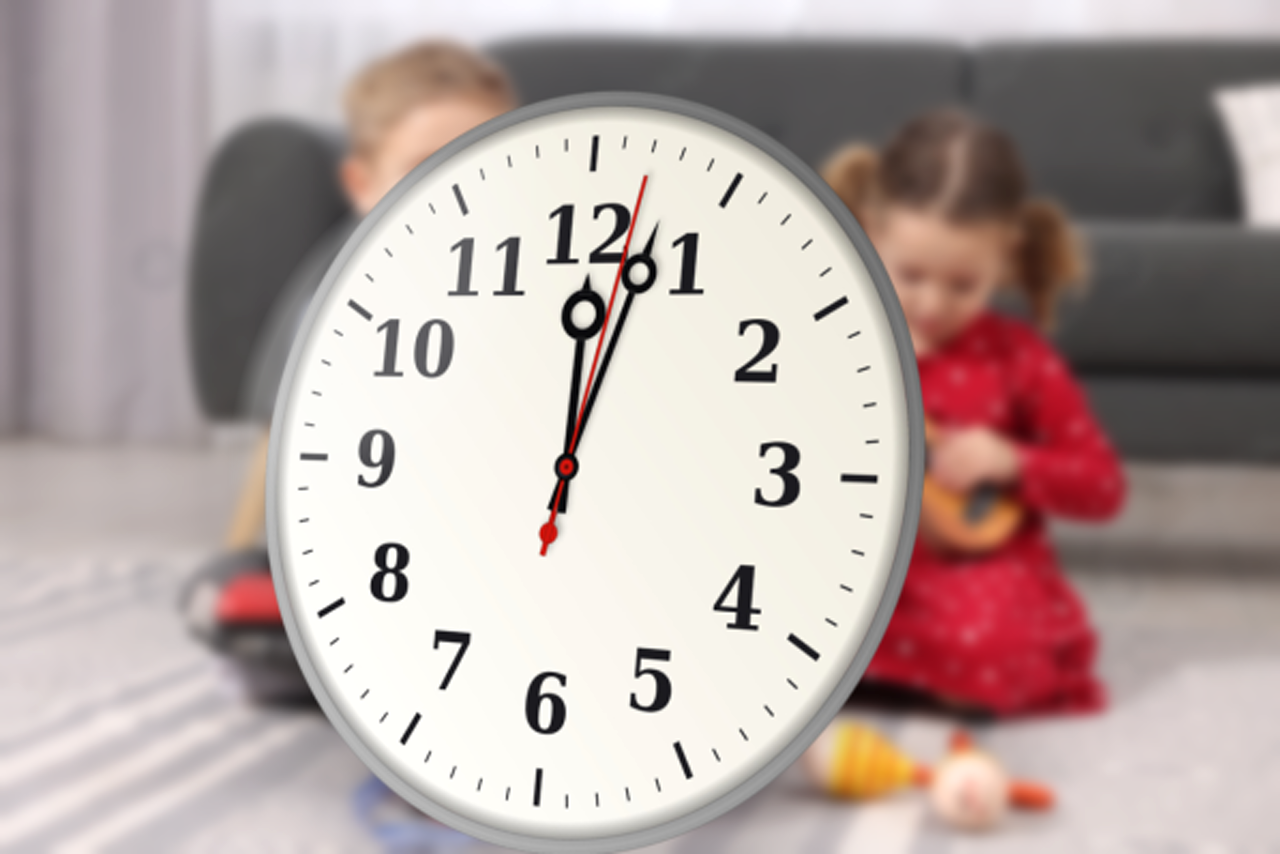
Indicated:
12:03:02
